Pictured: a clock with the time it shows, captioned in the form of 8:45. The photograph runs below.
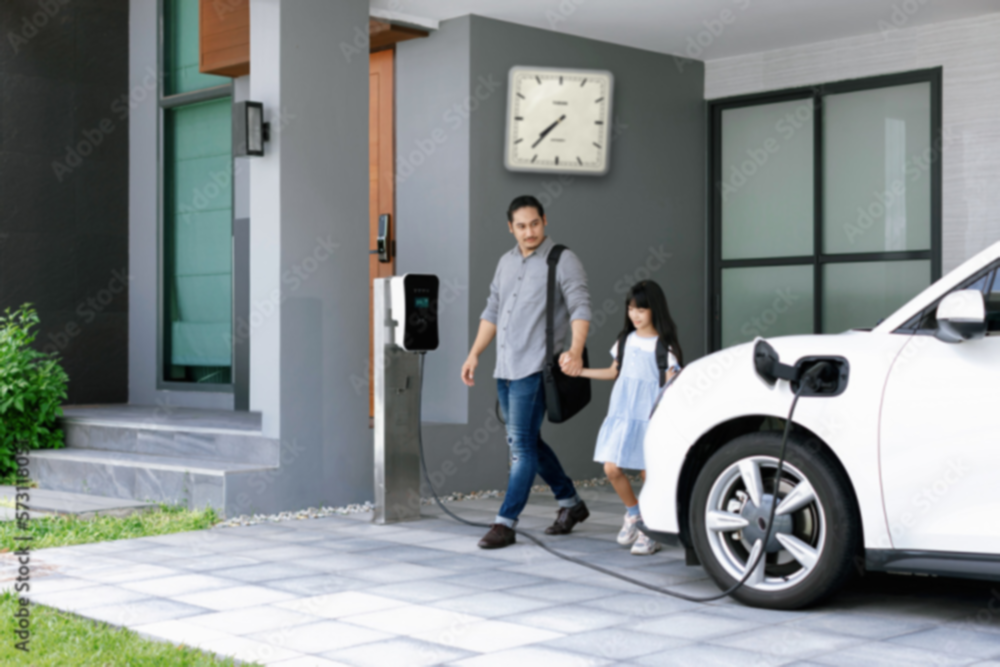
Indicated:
7:37
